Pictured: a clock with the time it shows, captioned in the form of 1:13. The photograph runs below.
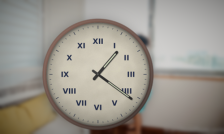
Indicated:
1:21
